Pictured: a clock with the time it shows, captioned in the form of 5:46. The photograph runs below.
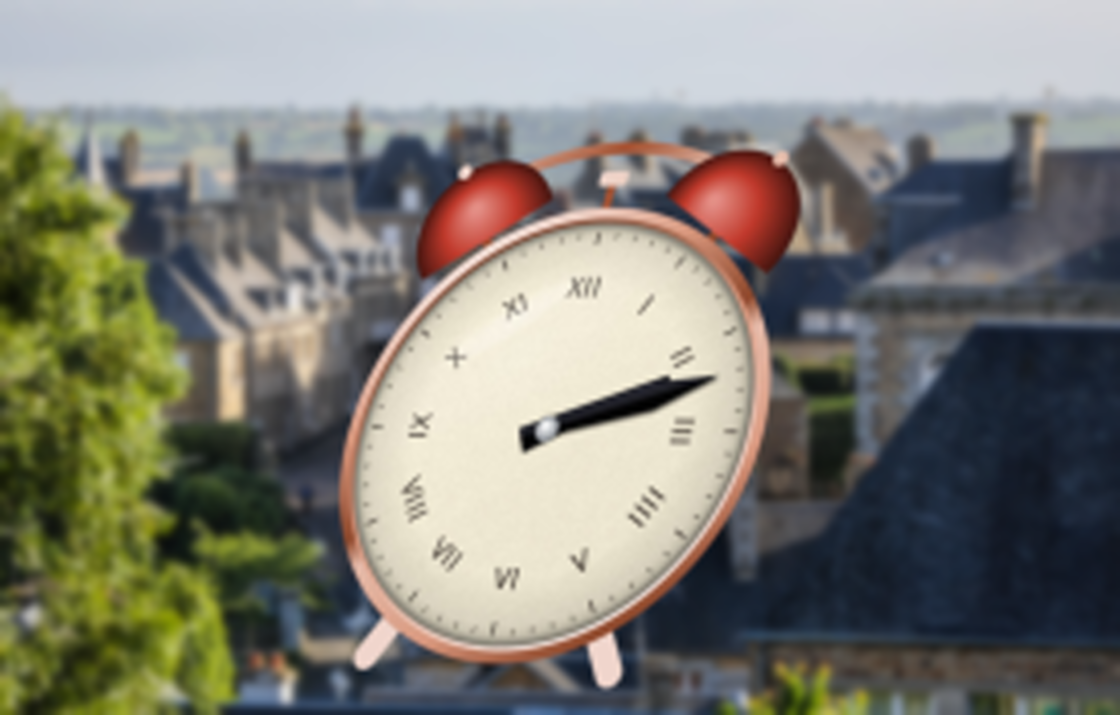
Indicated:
2:12
